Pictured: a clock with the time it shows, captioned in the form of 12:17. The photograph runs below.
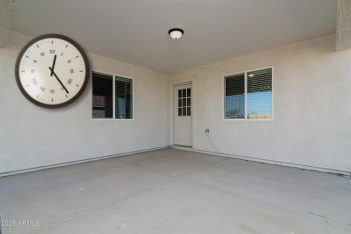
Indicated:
12:24
